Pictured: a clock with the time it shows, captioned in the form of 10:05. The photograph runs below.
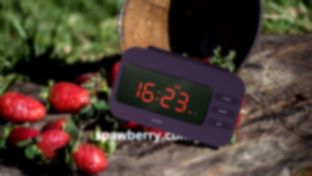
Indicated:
16:23
